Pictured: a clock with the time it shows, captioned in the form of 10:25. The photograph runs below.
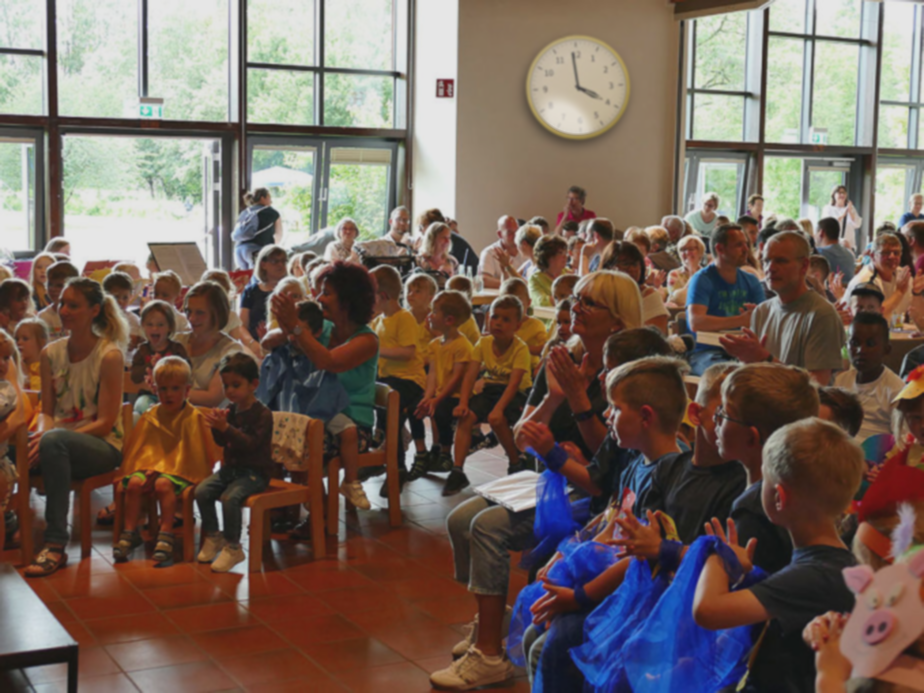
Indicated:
3:59
